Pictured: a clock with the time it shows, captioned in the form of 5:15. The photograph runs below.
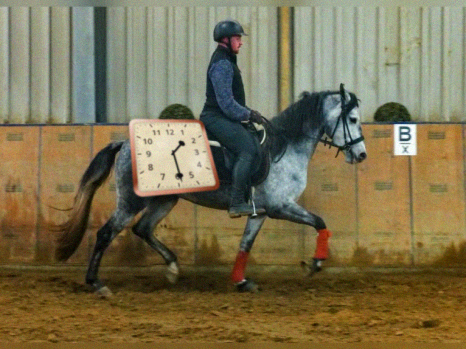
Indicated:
1:29
